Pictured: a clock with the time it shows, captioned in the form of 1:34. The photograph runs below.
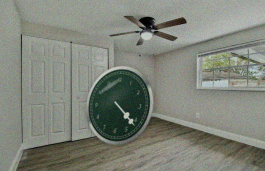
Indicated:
4:22
